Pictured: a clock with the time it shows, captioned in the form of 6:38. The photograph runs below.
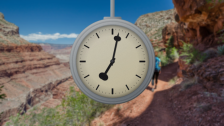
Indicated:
7:02
